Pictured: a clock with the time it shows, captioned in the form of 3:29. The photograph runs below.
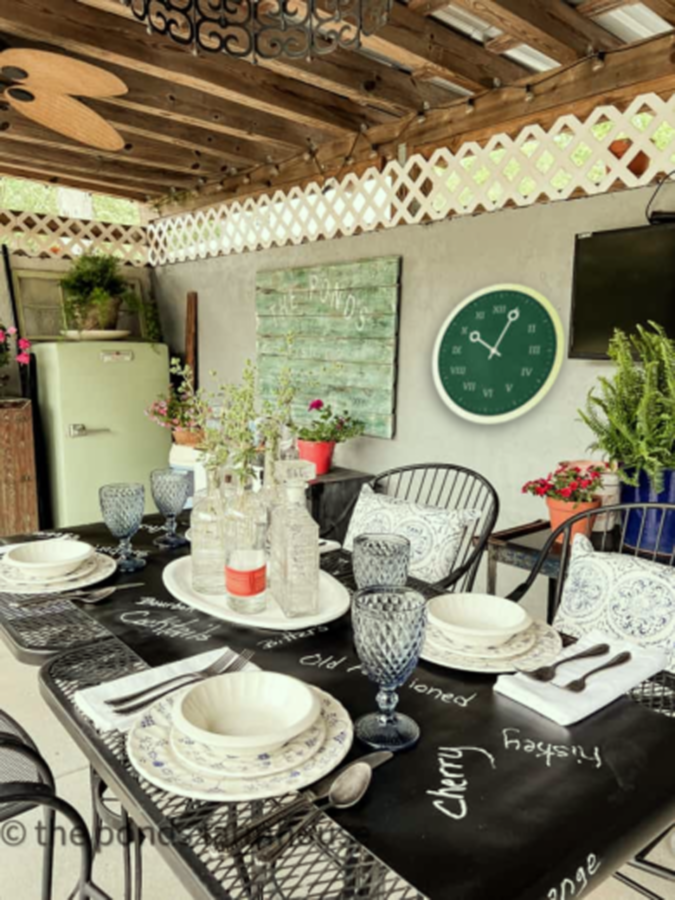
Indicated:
10:04
